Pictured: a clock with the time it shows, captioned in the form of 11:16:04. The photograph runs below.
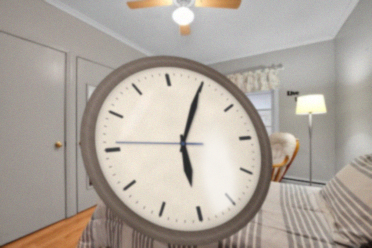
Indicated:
6:04:46
